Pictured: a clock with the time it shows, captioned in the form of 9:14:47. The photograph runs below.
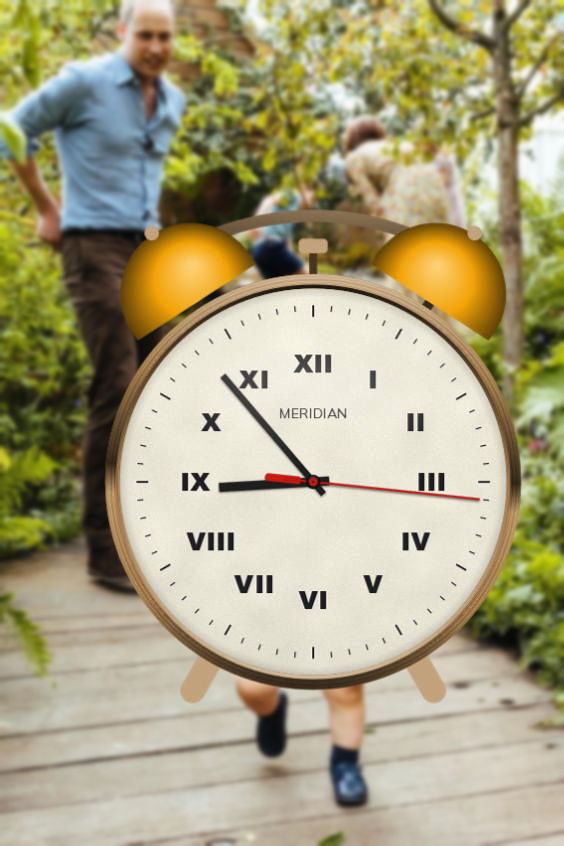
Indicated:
8:53:16
